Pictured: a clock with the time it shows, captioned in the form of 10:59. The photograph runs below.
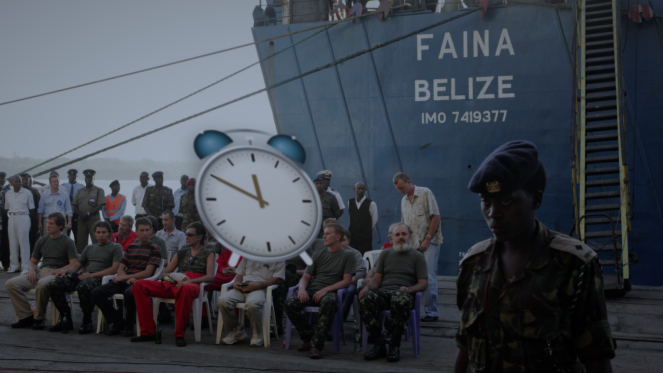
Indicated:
11:50
